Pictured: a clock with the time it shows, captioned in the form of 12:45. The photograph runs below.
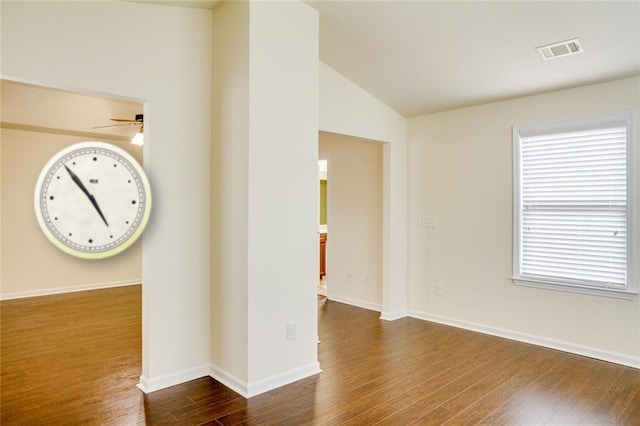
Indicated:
4:53
